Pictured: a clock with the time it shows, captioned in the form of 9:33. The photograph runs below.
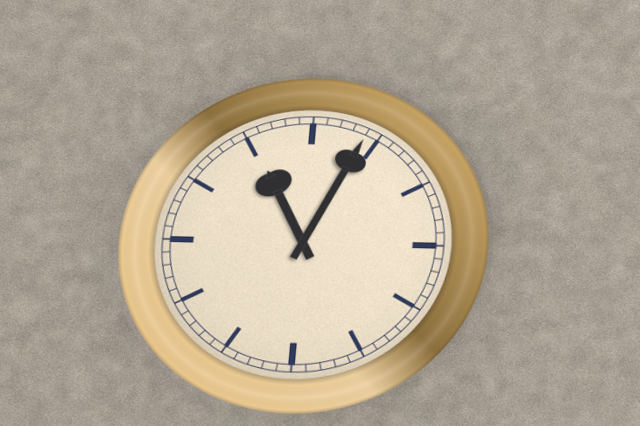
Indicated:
11:04
